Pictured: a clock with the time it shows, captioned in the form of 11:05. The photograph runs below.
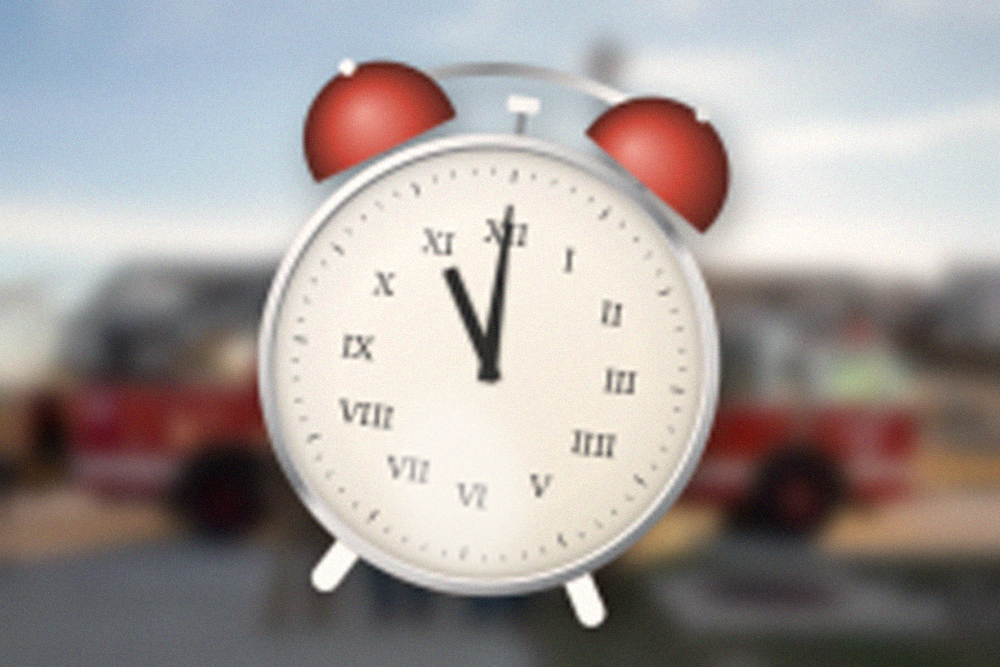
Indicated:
11:00
